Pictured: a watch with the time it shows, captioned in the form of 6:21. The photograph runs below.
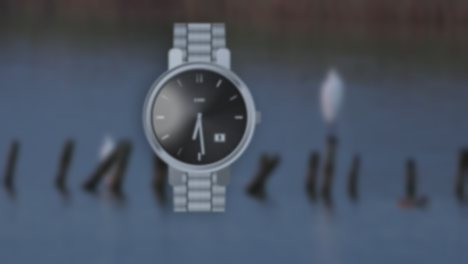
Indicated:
6:29
